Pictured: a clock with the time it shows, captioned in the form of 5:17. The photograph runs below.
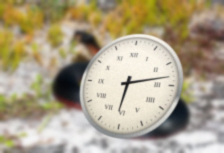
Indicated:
6:13
